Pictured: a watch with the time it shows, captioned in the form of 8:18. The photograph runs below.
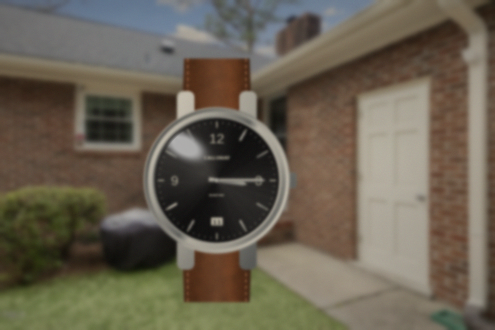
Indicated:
3:15
